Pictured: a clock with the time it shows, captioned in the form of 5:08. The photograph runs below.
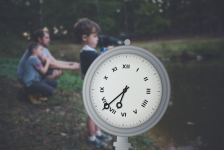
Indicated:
6:38
